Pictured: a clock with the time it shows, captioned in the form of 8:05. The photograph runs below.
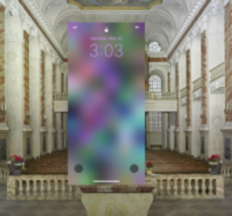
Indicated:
3:03
